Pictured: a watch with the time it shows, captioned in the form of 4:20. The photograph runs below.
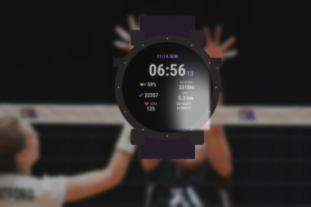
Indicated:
6:56
